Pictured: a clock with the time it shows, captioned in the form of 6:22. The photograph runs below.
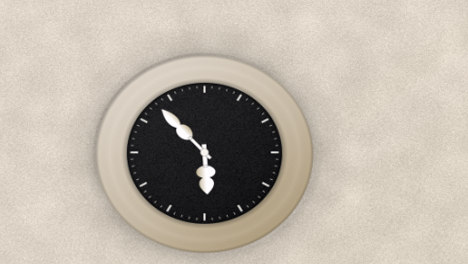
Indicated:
5:53
